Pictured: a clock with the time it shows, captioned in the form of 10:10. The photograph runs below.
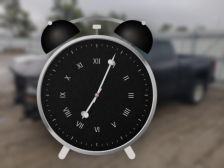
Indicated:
7:04
